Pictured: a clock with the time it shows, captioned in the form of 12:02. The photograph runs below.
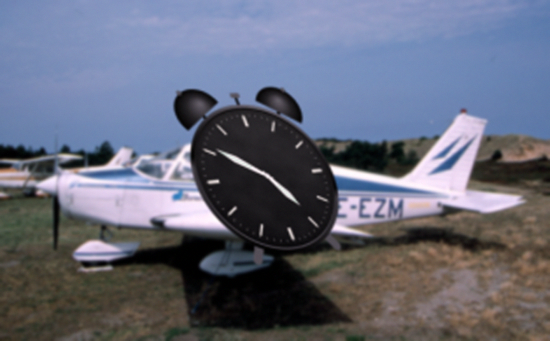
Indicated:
4:51
